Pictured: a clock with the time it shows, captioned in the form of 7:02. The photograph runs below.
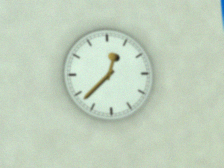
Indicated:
12:38
